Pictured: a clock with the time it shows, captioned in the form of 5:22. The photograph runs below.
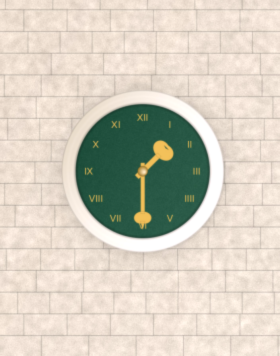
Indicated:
1:30
